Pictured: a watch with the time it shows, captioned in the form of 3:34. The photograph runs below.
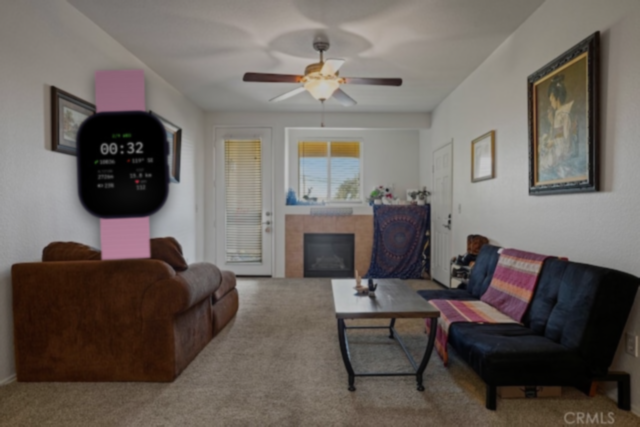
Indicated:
0:32
